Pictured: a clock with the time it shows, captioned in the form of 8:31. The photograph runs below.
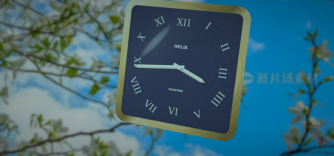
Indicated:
3:44
